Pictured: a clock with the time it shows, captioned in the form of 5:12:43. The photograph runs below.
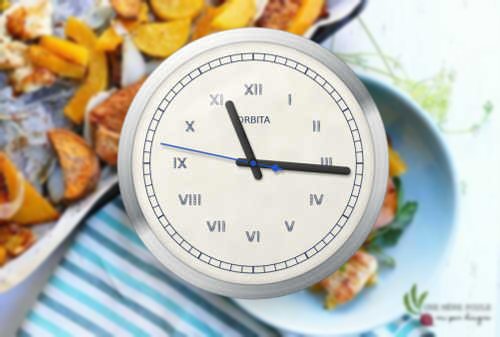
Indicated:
11:15:47
